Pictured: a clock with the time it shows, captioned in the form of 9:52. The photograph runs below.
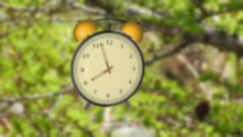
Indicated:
7:57
